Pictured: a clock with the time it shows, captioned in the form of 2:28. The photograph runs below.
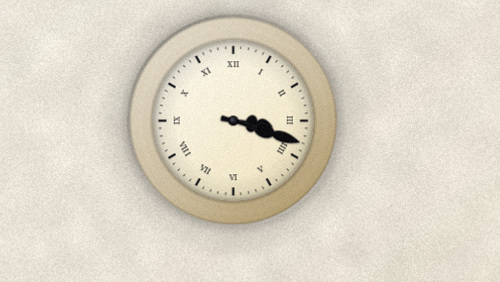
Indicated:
3:18
